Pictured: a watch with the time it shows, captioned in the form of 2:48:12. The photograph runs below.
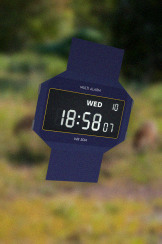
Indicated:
18:58:07
